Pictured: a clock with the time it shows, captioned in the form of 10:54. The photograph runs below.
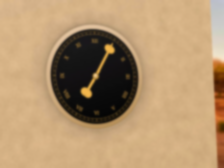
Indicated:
7:05
